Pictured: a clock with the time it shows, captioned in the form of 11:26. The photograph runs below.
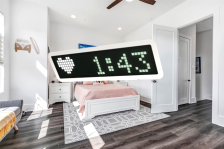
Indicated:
1:43
